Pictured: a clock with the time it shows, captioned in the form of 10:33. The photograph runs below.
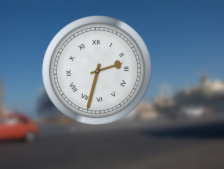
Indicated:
2:33
